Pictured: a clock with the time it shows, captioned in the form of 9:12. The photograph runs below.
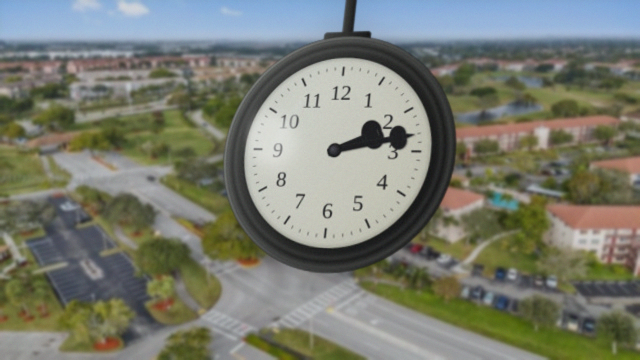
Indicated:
2:13
